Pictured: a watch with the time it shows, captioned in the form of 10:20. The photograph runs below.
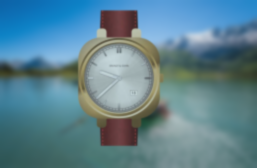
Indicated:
9:38
